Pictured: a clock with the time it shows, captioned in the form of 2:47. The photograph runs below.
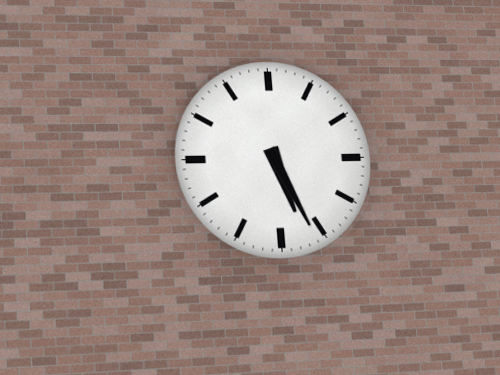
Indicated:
5:26
